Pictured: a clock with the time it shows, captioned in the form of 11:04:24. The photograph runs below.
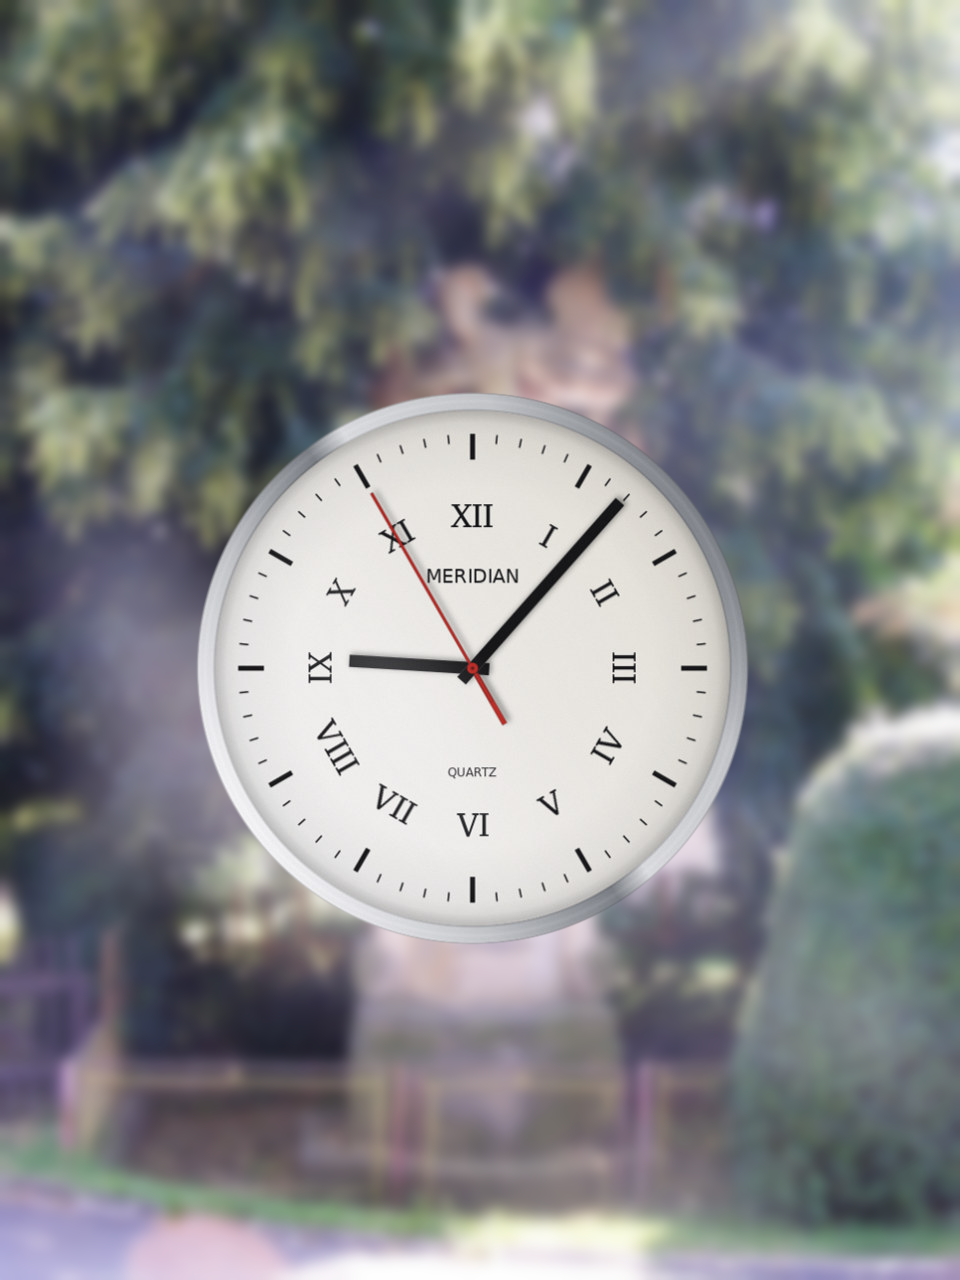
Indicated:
9:06:55
